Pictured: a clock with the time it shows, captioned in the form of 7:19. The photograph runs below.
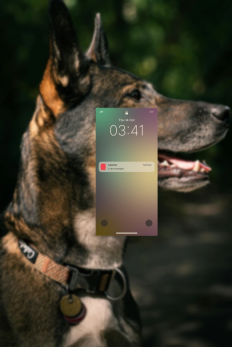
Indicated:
3:41
